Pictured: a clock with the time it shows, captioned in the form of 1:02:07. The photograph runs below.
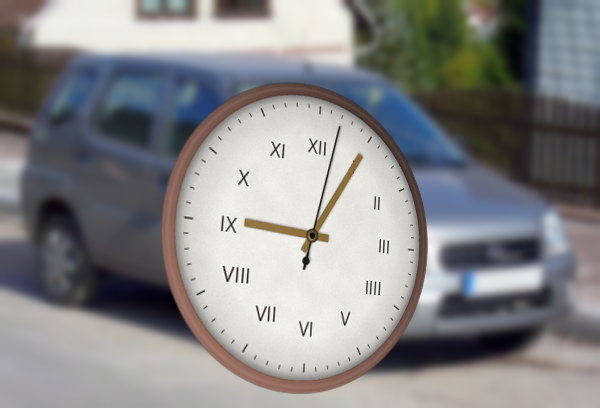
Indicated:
9:05:02
